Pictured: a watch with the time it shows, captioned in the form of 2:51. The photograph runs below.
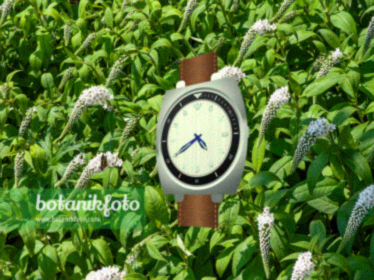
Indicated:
4:40
